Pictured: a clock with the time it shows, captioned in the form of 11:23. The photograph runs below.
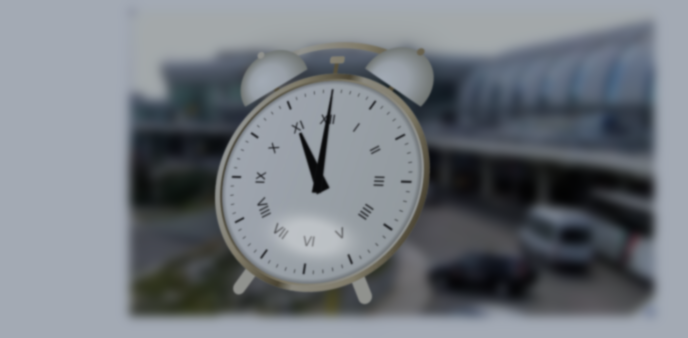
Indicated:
11:00
